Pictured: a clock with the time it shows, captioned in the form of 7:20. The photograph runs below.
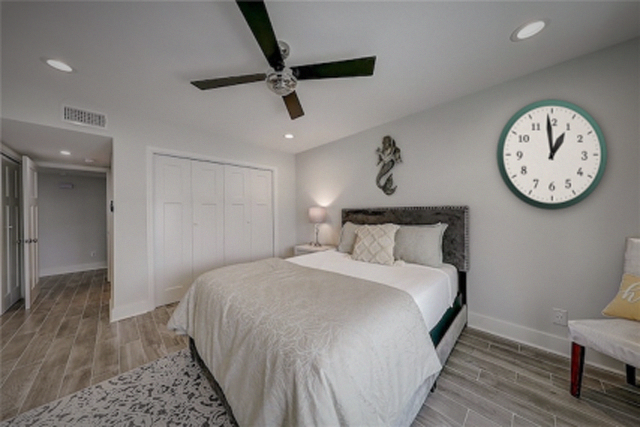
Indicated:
12:59
